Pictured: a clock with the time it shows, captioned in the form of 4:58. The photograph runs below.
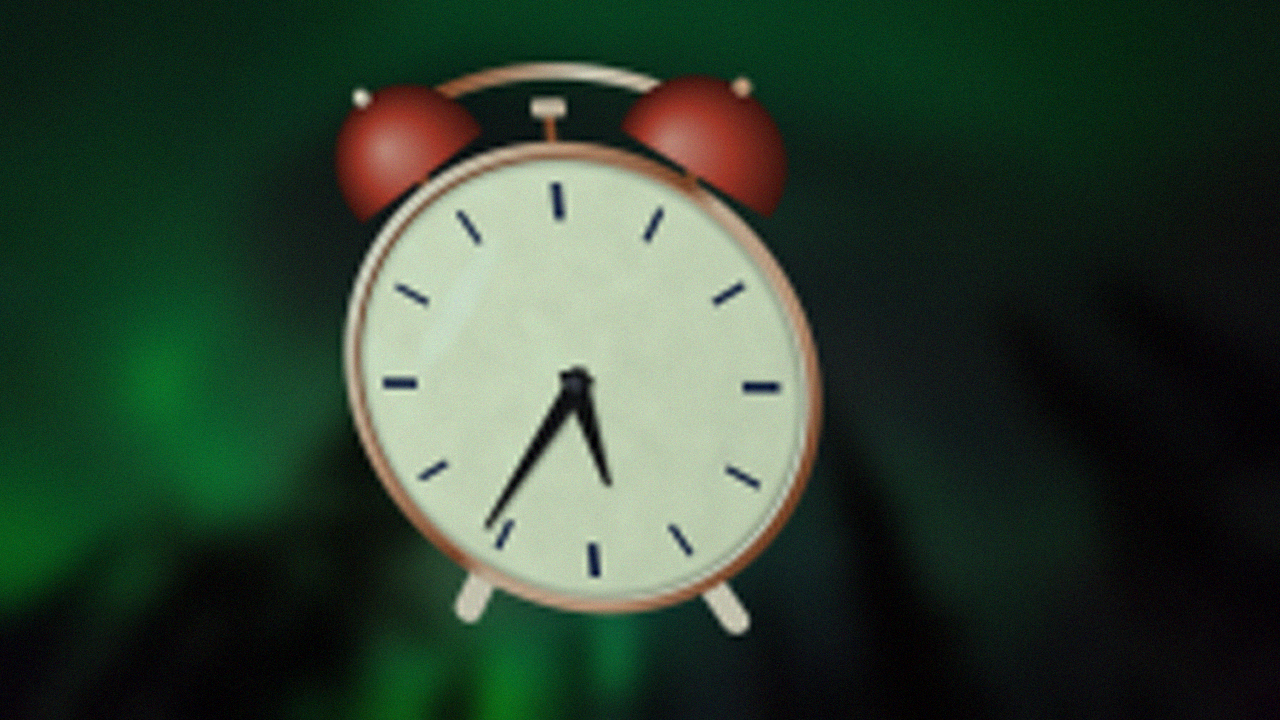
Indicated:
5:36
